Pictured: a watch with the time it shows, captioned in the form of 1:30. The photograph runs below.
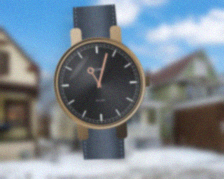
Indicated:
11:03
